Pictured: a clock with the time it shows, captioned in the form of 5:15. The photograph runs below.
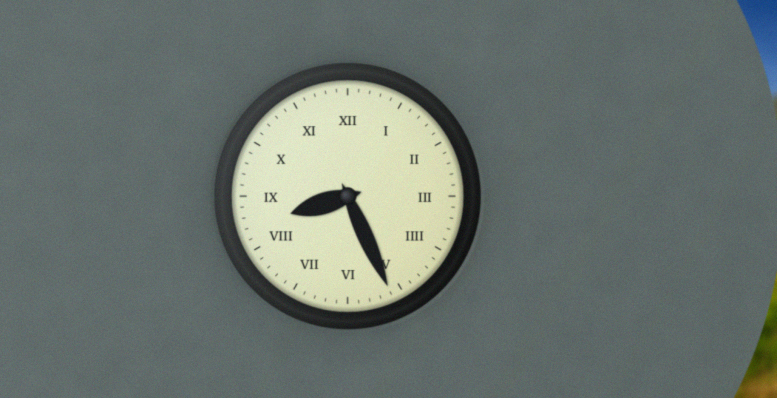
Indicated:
8:26
